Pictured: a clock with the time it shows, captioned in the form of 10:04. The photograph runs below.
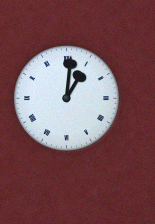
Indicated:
1:01
